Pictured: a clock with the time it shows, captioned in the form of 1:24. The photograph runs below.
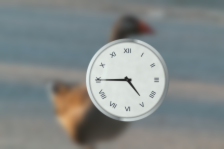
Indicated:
4:45
